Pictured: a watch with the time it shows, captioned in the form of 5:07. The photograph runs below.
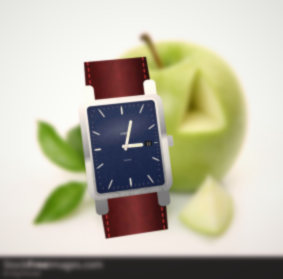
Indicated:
3:03
